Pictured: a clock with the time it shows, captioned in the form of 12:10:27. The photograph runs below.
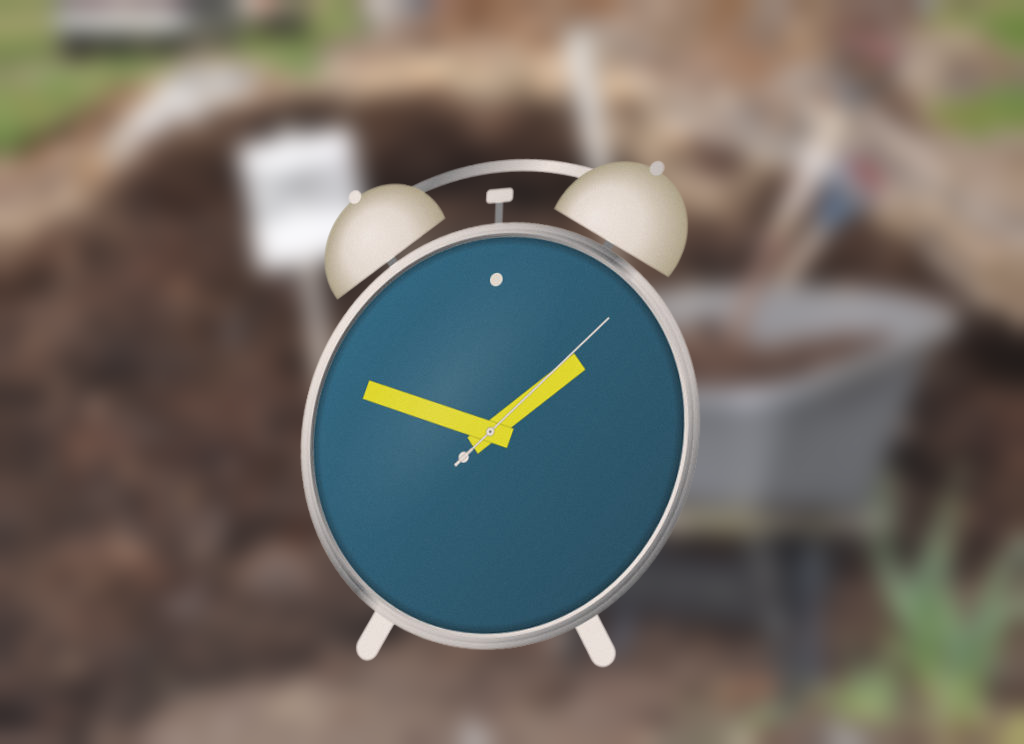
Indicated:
1:48:08
